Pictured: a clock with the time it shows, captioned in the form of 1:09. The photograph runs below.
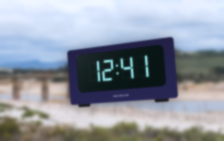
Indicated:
12:41
